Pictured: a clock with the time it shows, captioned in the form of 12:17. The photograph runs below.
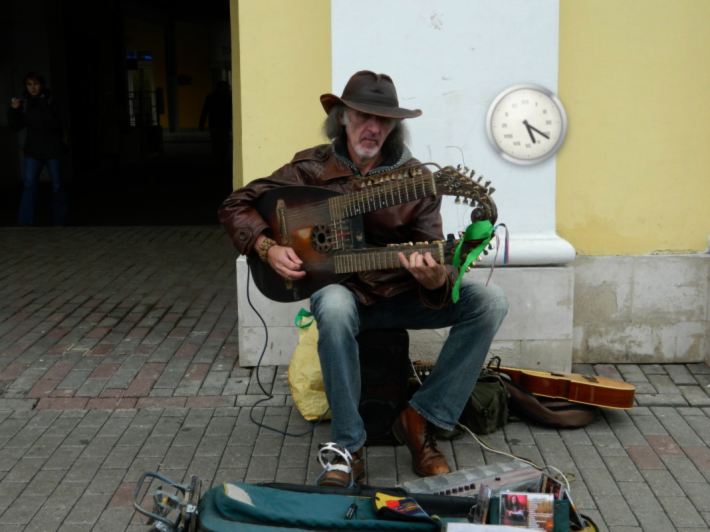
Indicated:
5:21
